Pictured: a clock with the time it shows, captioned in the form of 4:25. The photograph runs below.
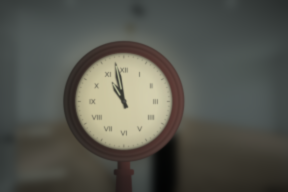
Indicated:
10:58
